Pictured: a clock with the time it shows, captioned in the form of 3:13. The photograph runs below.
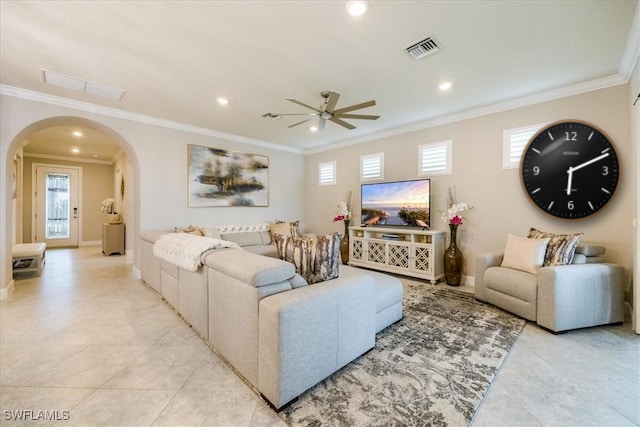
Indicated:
6:11
